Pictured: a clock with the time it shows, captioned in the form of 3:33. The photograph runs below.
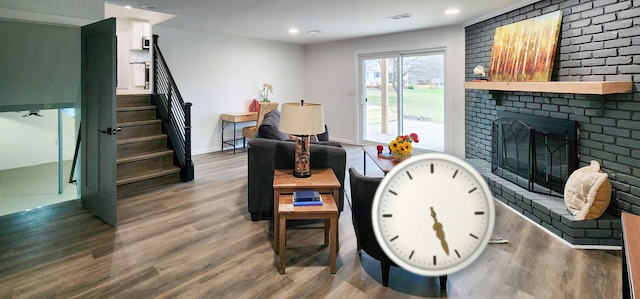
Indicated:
5:27
